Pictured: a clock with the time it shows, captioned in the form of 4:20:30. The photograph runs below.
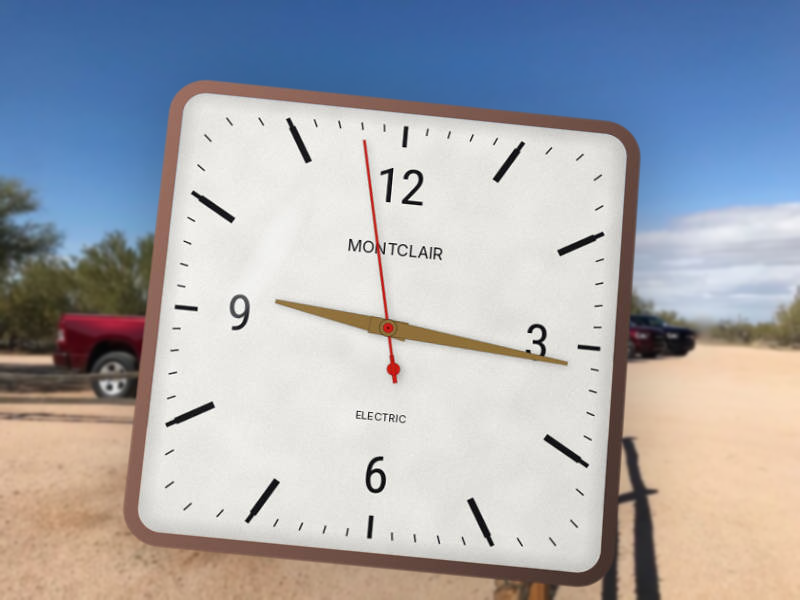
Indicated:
9:15:58
